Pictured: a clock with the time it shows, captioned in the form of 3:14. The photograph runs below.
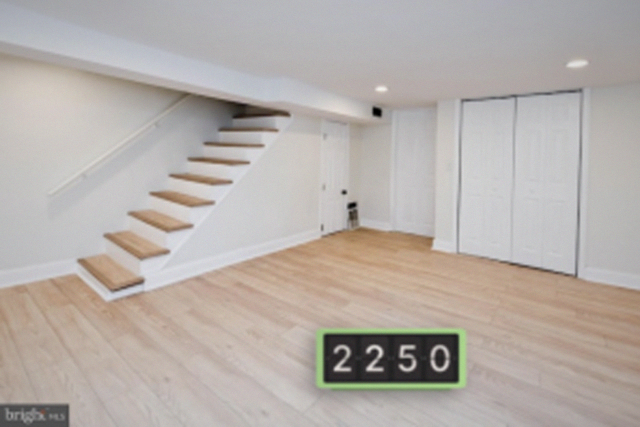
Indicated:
22:50
